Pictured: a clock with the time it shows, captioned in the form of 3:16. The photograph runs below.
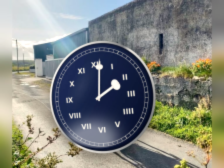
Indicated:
2:01
